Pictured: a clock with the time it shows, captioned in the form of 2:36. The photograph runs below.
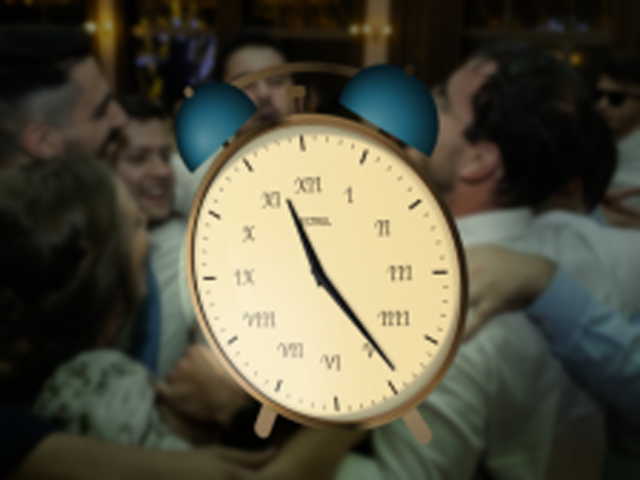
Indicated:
11:24
